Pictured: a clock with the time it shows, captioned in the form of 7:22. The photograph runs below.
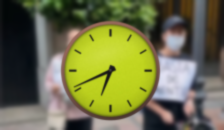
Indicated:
6:41
